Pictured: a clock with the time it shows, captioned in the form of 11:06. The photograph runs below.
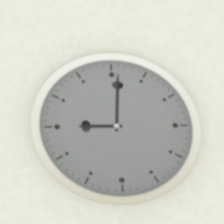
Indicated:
9:01
